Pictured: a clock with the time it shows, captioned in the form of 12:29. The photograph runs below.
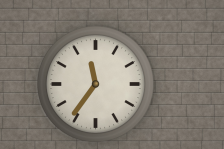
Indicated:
11:36
